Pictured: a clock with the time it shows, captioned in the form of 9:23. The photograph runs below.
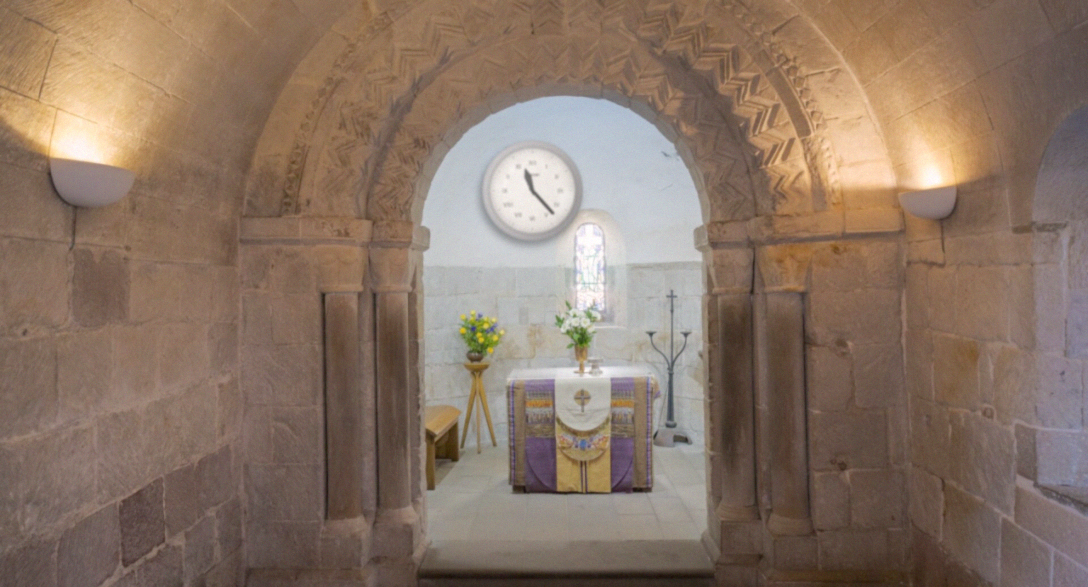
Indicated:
11:23
